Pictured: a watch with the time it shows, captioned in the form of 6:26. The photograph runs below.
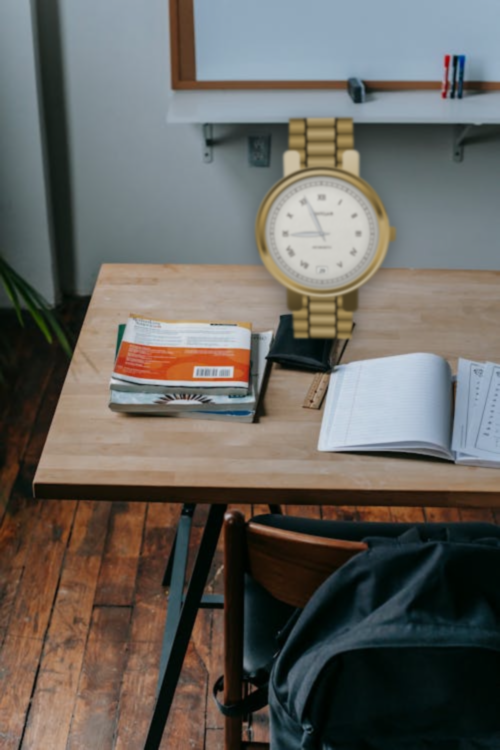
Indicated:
8:56
